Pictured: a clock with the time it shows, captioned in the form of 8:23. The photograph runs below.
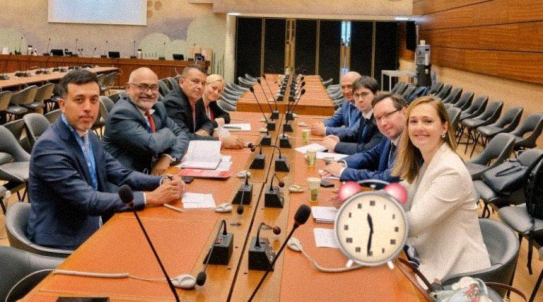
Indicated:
11:31
